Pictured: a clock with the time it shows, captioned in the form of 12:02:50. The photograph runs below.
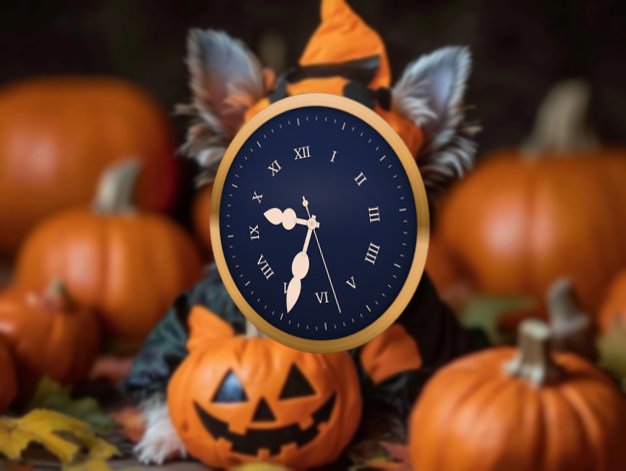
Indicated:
9:34:28
